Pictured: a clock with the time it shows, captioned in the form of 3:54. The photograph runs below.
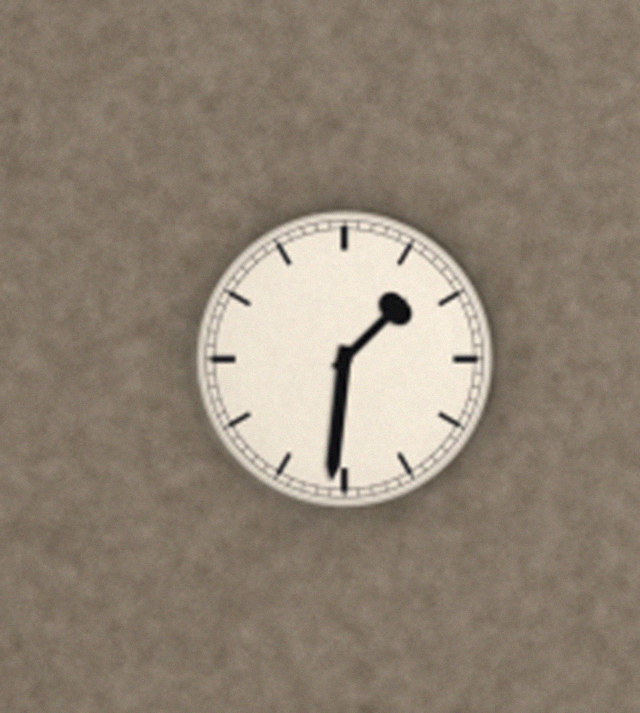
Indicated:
1:31
